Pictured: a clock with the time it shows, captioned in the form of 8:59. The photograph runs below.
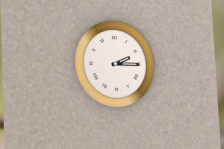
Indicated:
2:15
